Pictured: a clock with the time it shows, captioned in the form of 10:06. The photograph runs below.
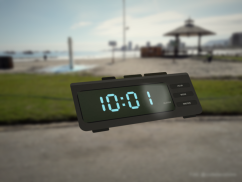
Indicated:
10:01
